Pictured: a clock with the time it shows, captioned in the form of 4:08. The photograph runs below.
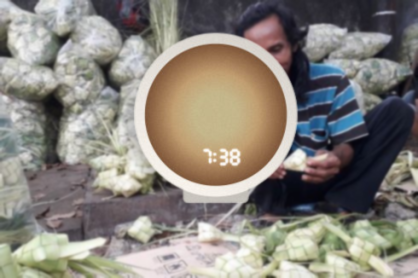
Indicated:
7:38
